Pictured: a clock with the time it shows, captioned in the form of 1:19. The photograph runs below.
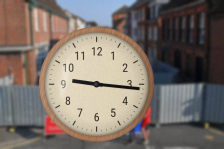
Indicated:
9:16
